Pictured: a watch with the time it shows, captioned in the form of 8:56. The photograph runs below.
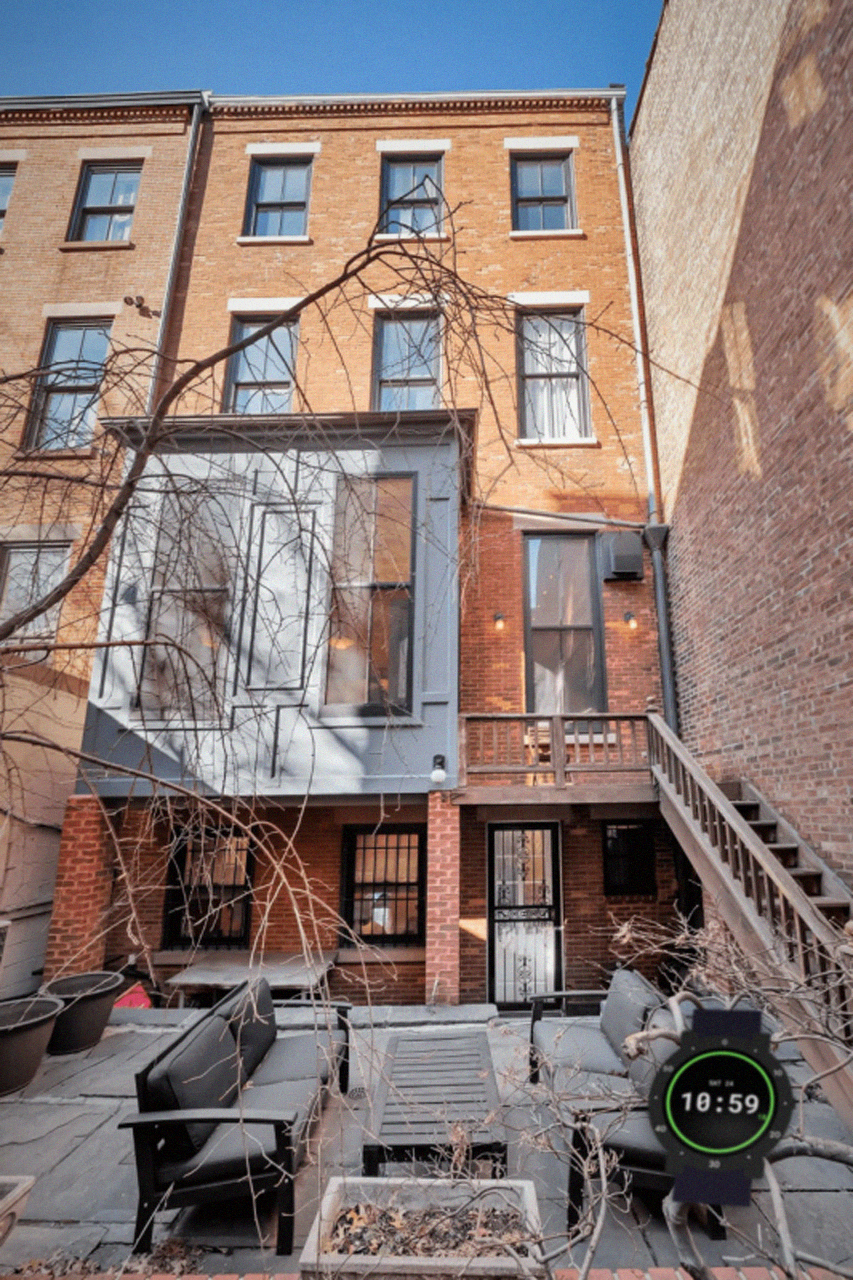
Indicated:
10:59
